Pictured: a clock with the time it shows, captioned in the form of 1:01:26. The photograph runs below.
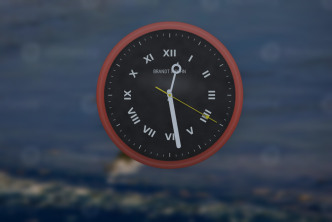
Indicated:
12:28:20
